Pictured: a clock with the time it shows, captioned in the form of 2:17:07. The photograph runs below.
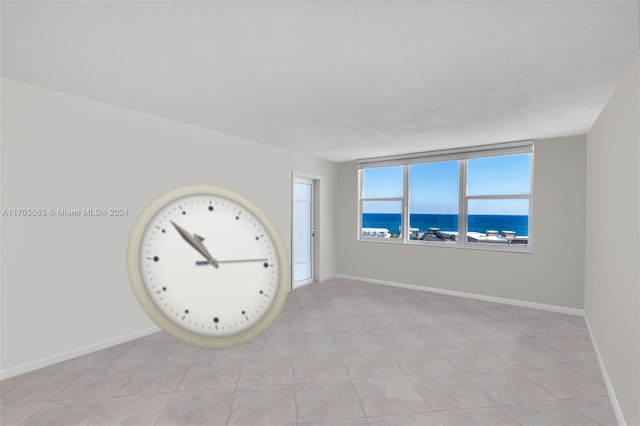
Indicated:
10:52:14
